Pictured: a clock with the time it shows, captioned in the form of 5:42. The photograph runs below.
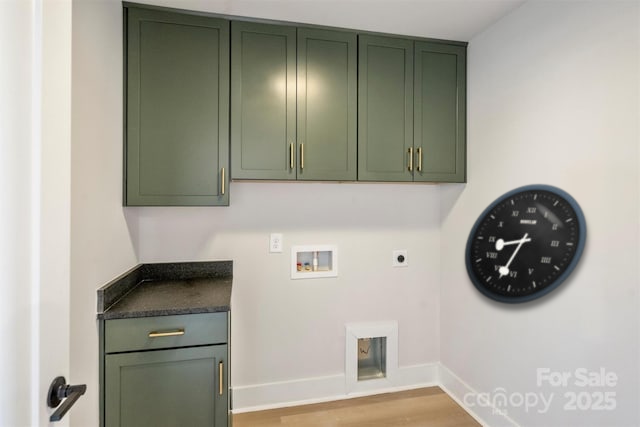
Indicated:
8:33
